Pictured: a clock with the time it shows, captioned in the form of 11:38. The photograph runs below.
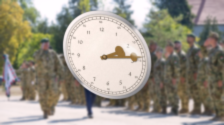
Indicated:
2:14
